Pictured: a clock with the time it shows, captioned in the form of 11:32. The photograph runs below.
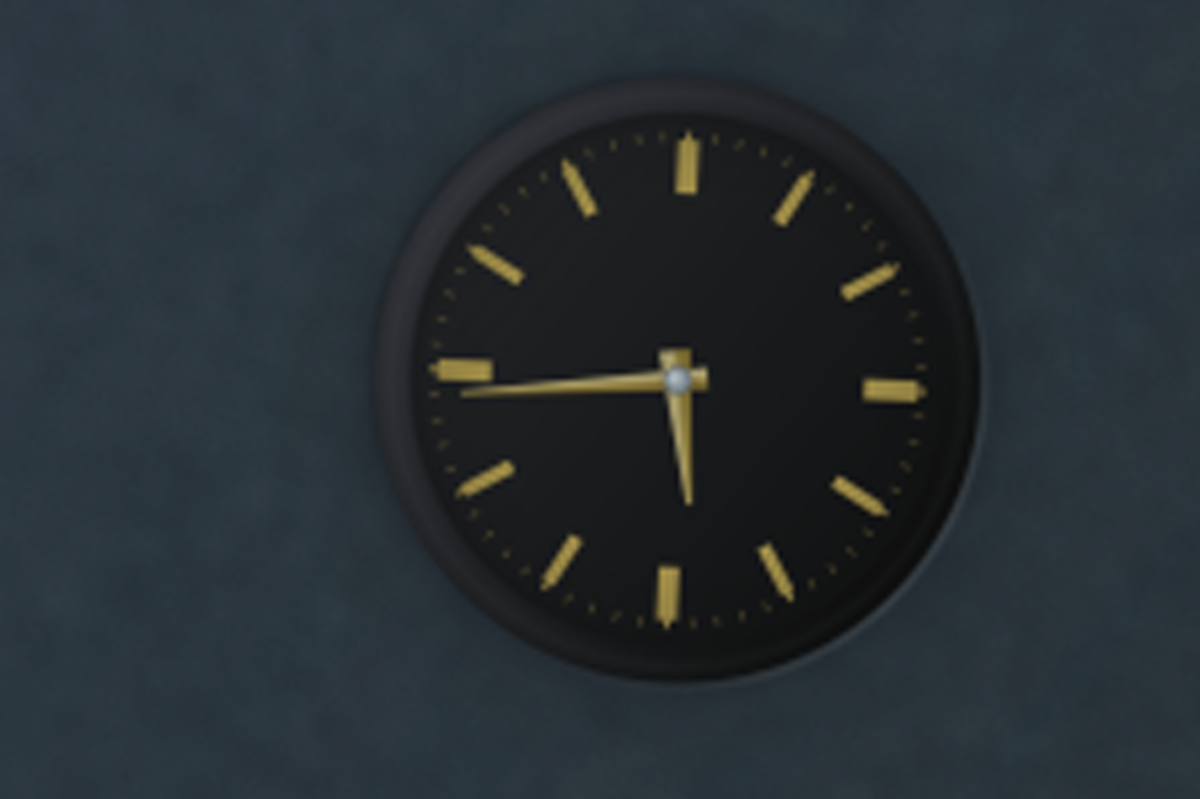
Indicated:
5:44
